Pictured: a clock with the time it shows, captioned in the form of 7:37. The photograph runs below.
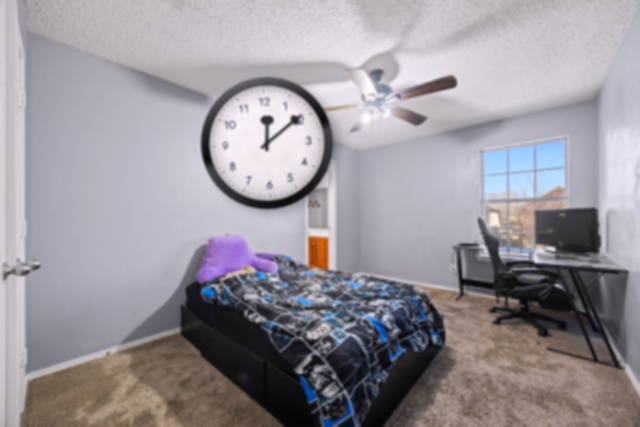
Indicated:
12:09
